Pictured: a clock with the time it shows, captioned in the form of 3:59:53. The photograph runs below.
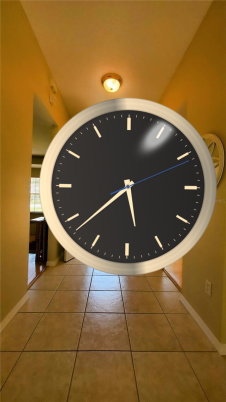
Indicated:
5:38:11
